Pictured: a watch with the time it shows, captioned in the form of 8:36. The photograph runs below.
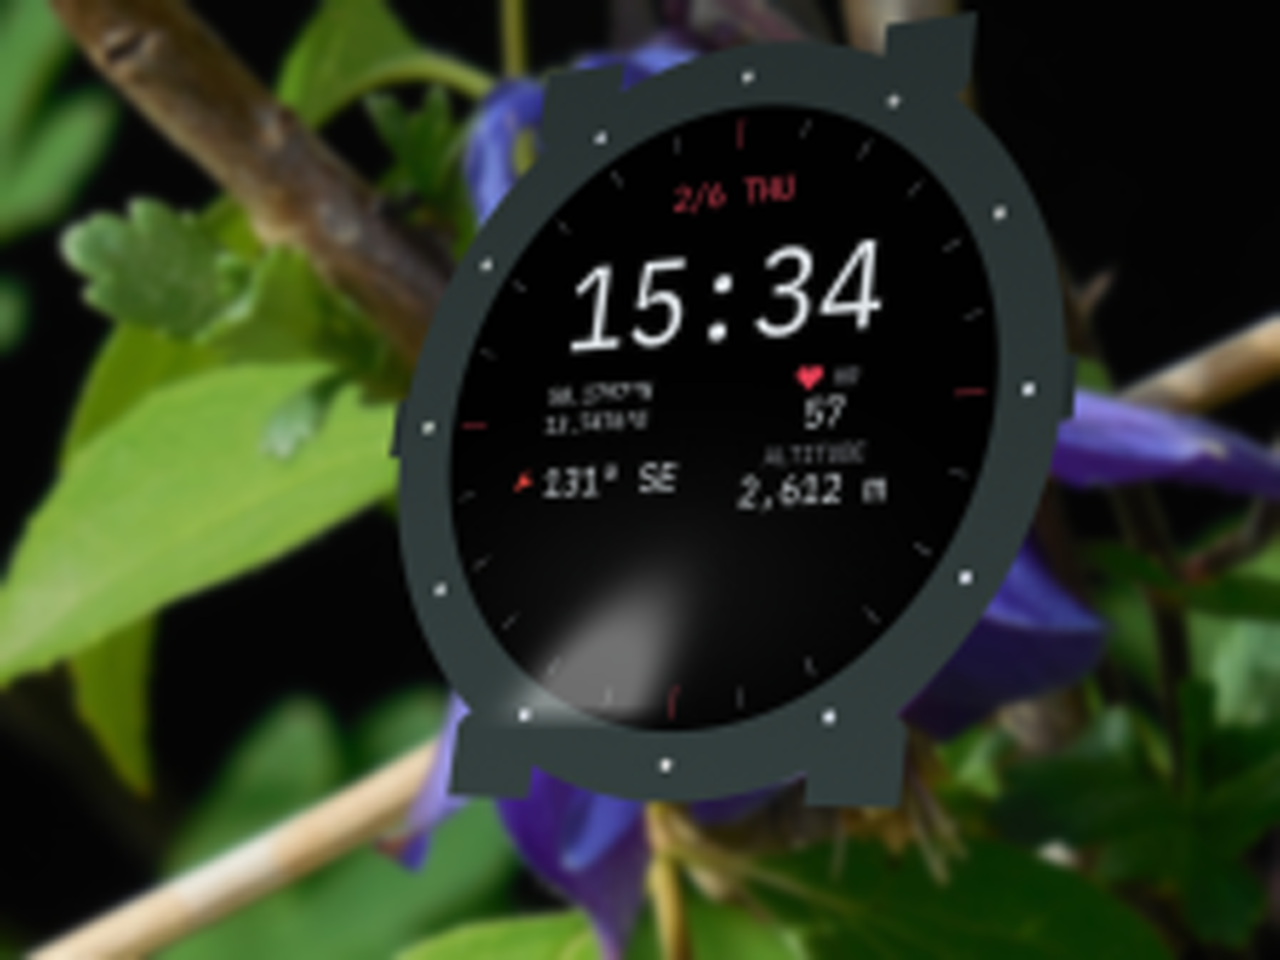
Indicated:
15:34
